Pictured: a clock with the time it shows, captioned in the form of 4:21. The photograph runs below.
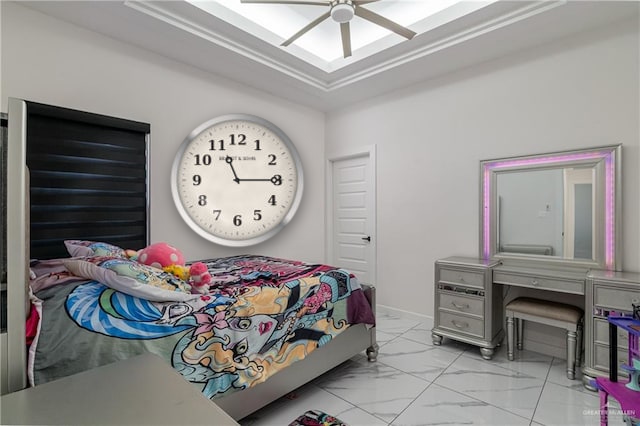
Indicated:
11:15
